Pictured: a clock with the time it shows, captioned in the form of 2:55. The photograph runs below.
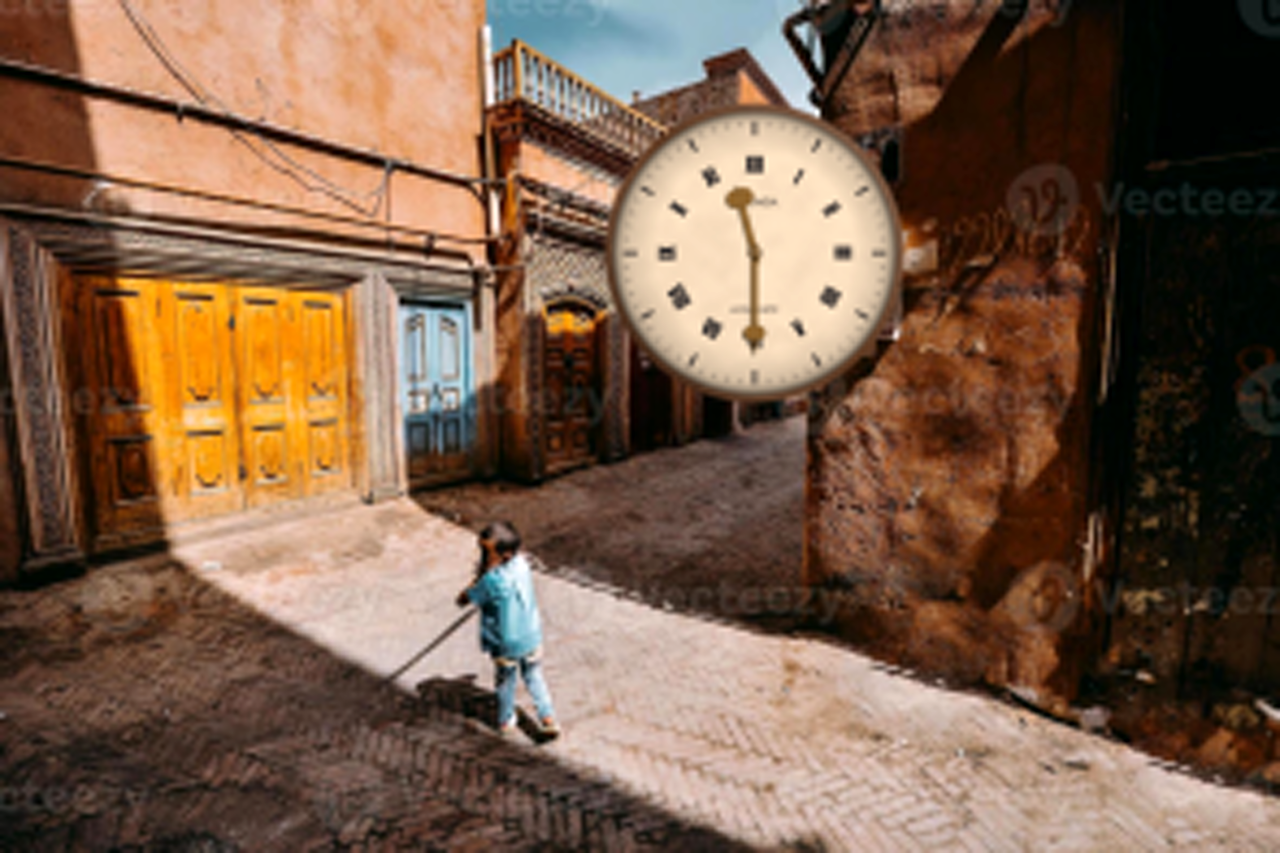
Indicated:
11:30
